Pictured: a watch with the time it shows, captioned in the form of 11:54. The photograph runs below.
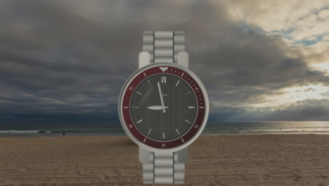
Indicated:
8:58
